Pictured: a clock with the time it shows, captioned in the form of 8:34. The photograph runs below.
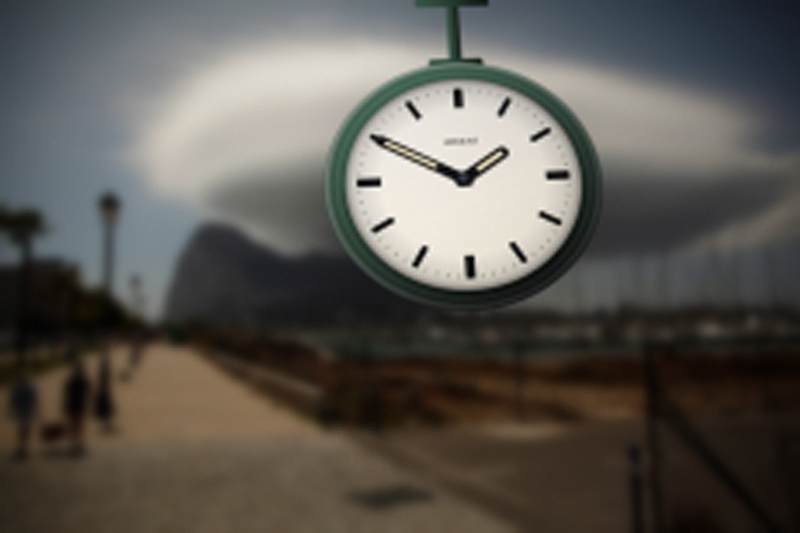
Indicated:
1:50
